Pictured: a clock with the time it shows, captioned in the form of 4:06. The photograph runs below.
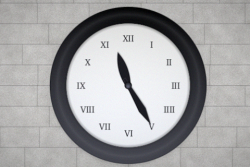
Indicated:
11:25
